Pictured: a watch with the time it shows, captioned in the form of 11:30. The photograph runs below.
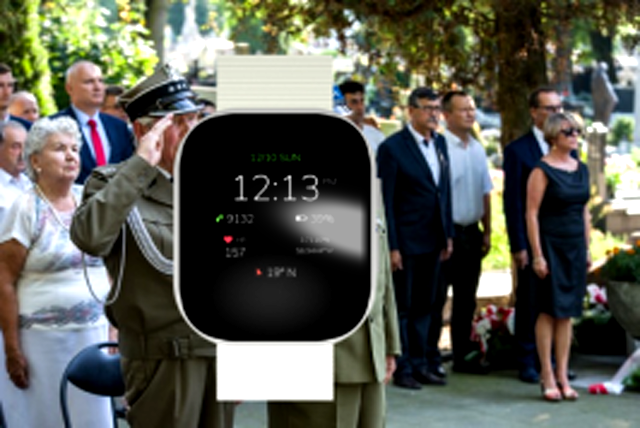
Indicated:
12:13
